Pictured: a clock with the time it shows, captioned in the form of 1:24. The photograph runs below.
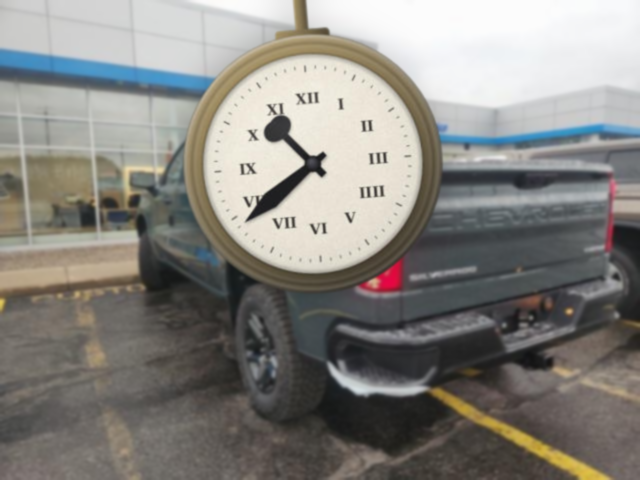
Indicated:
10:39
